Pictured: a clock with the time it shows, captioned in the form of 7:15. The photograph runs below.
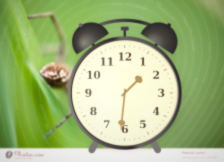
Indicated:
1:31
